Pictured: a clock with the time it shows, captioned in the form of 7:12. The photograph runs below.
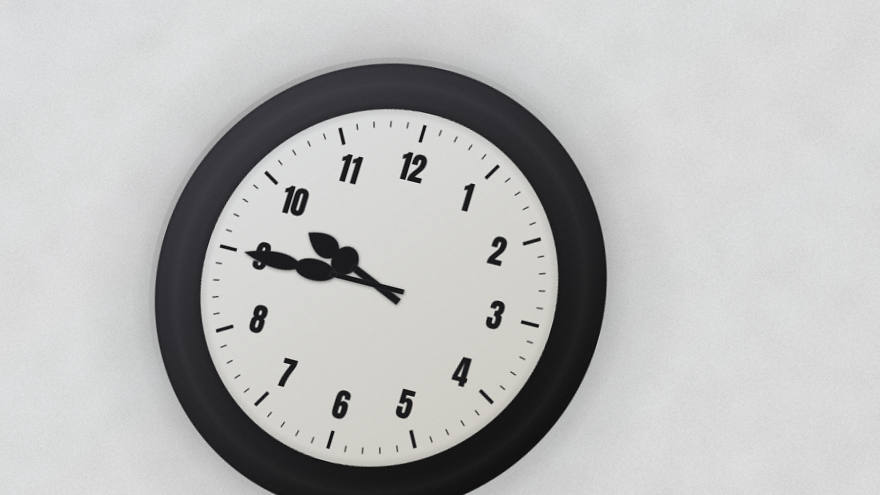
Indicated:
9:45
